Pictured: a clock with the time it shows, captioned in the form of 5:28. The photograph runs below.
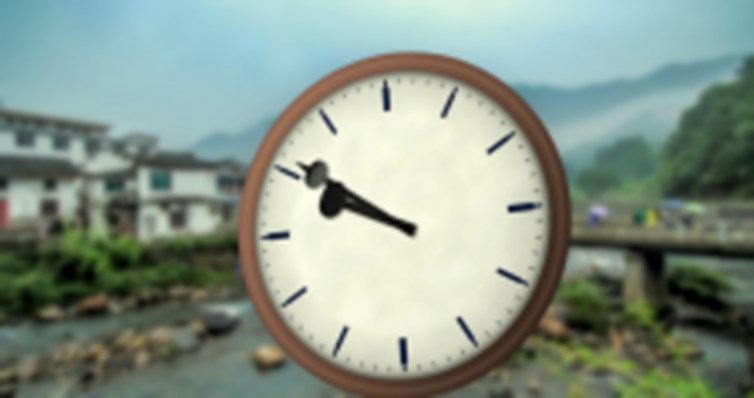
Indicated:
9:51
